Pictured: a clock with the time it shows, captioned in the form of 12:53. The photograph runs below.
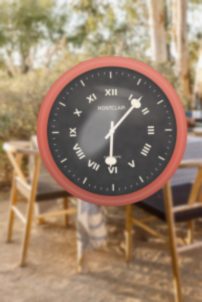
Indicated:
6:07
